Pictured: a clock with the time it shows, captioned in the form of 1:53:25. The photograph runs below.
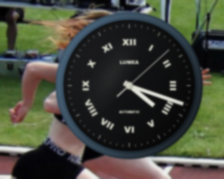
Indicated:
4:18:08
